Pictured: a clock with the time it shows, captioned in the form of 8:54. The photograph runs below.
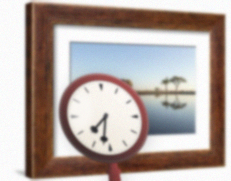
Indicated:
7:32
